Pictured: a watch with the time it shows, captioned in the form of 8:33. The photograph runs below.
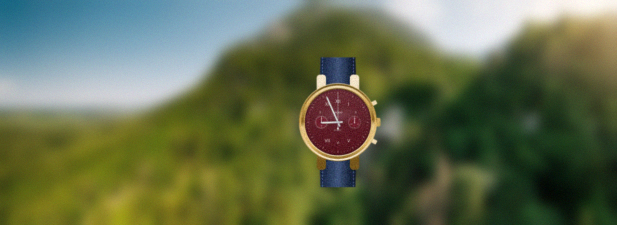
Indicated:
8:56
